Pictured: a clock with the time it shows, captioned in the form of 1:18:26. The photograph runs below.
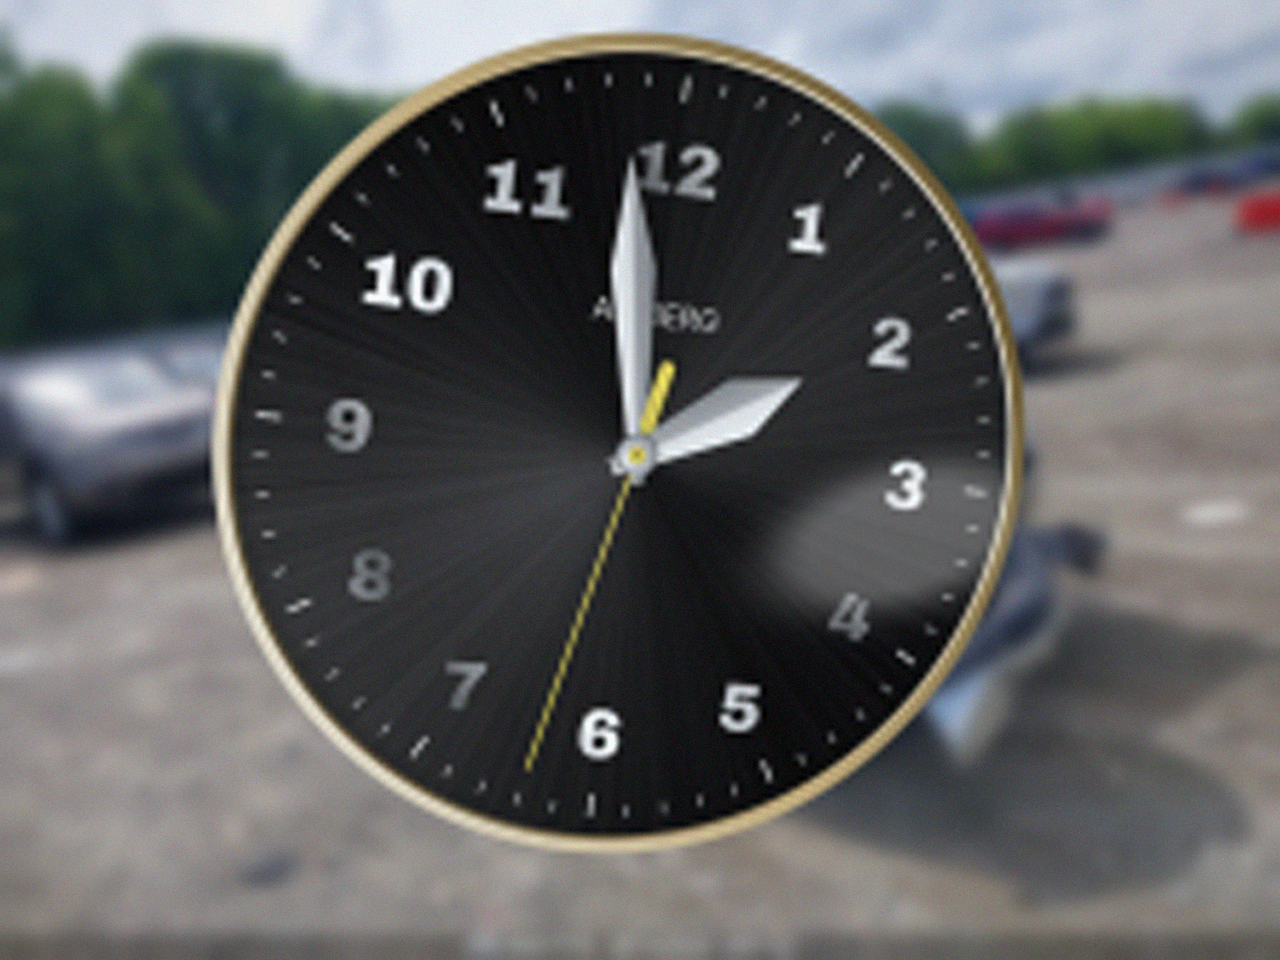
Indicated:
1:58:32
